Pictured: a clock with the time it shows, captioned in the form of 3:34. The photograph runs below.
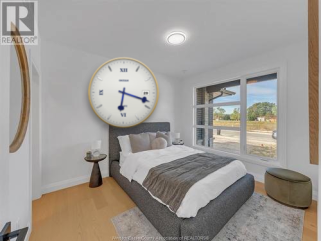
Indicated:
6:18
